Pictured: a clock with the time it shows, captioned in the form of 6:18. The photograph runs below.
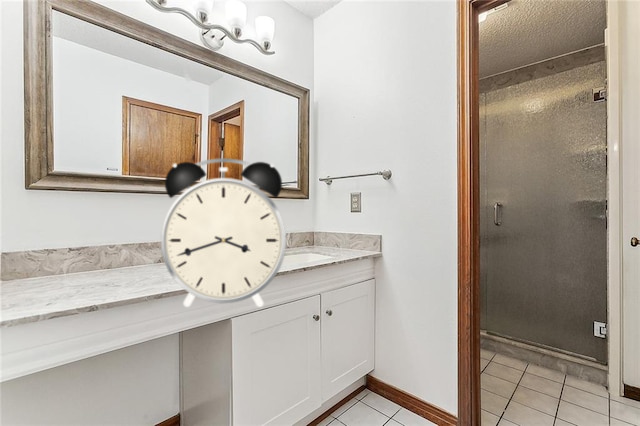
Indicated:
3:42
